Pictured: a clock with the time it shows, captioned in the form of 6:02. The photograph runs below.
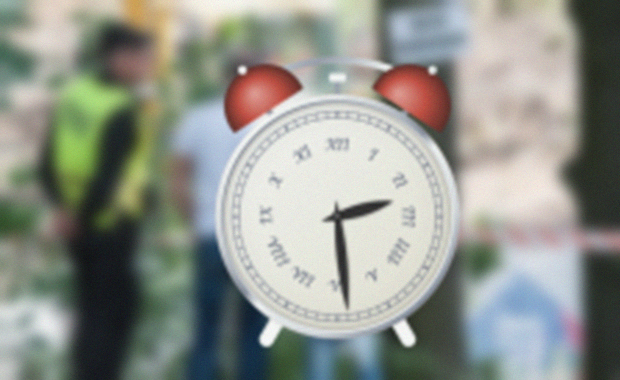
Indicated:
2:29
